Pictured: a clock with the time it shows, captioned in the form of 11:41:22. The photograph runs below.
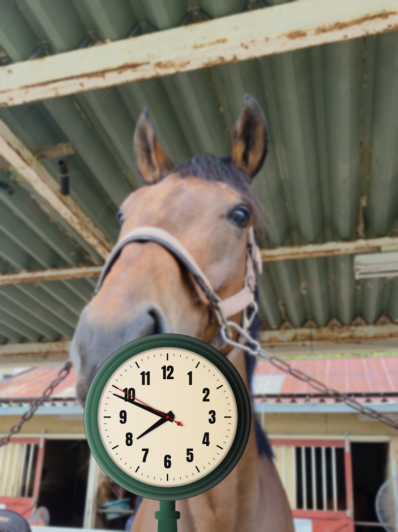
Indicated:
7:48:50
